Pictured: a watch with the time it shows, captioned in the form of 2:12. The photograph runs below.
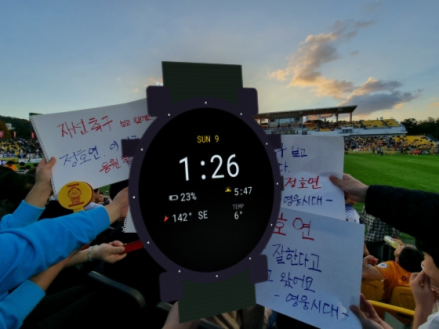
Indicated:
1:26
